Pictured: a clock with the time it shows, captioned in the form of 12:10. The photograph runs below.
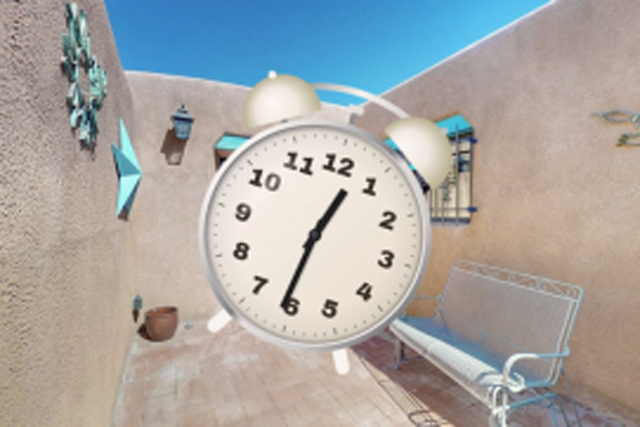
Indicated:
12:31
